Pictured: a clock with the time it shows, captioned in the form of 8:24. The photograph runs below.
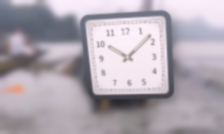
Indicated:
10:08
